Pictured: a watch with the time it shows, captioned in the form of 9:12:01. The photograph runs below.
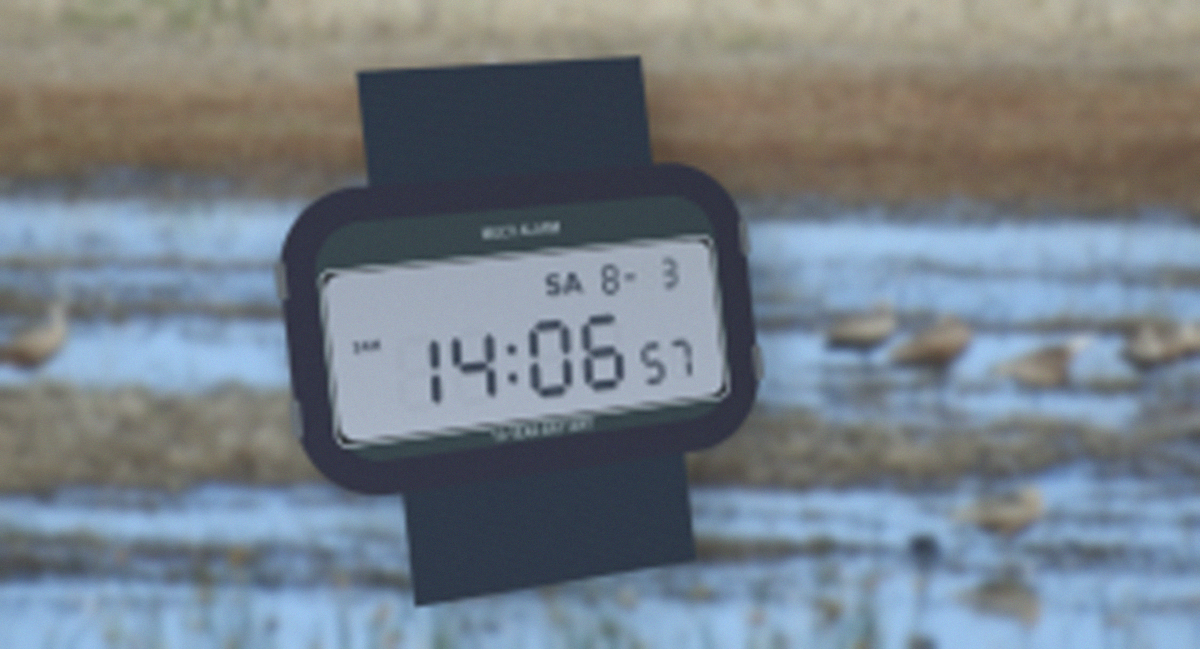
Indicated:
14:06:57
